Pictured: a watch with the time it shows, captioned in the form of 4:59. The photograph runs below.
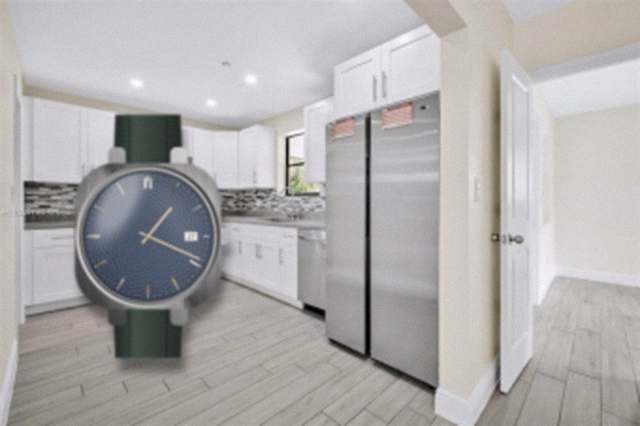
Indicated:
1:19
